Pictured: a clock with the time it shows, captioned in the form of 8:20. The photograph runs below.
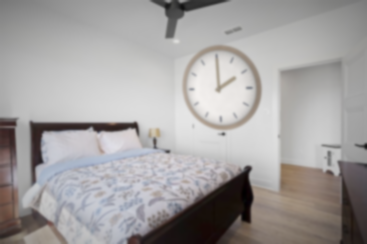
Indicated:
2:00
